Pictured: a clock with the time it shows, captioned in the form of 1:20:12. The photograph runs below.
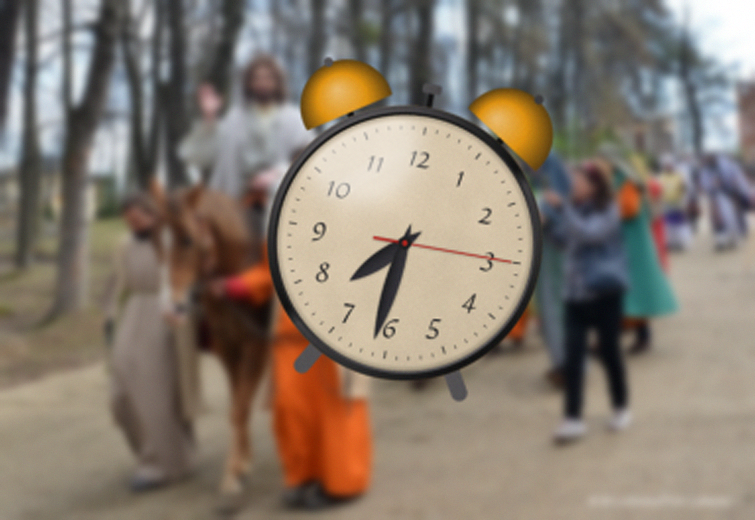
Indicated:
7:31:15
